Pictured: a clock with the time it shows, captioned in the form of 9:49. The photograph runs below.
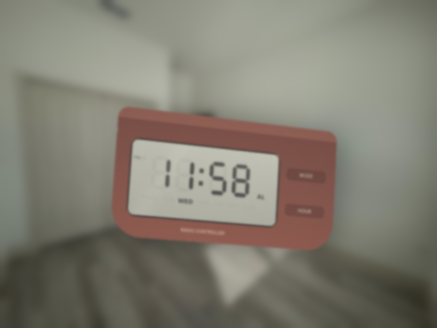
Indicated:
11:58
